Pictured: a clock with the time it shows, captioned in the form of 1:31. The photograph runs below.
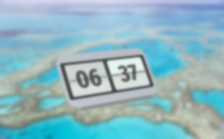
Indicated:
6:37
